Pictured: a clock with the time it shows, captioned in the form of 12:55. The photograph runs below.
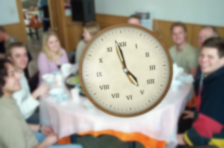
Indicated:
4:58
